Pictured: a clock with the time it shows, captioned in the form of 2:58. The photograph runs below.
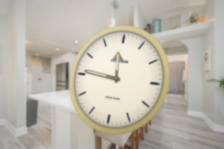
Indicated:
11:46
